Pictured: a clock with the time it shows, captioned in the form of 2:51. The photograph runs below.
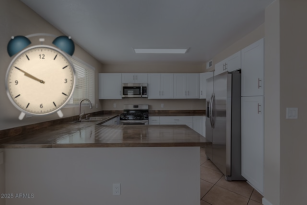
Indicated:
9:50
